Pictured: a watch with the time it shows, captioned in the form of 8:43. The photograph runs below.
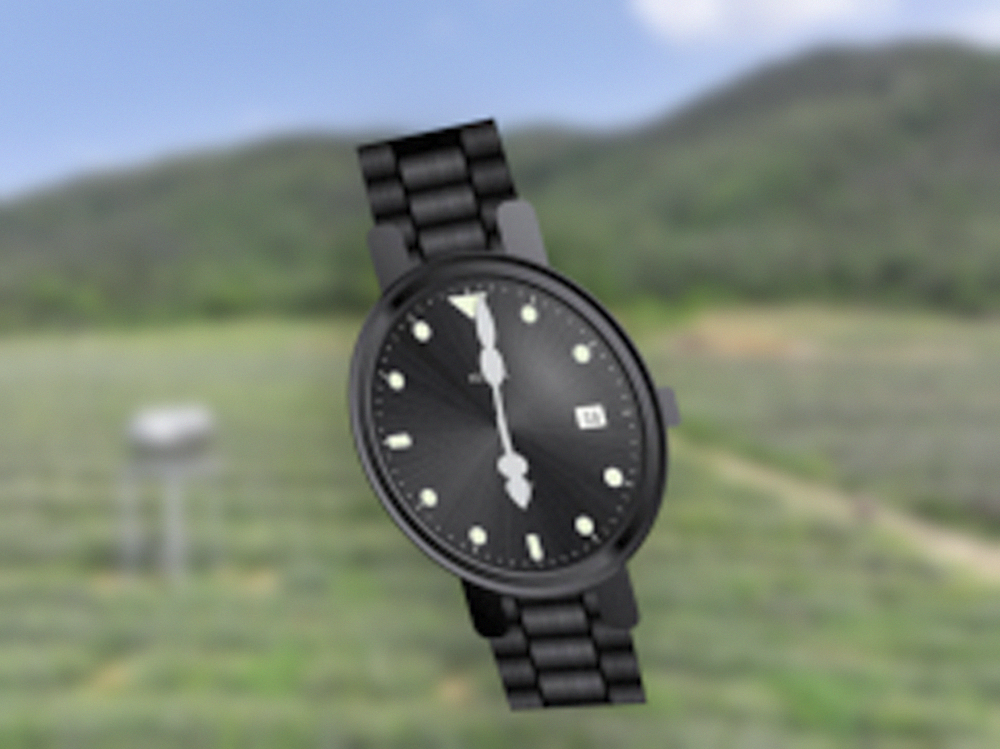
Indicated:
6:01
